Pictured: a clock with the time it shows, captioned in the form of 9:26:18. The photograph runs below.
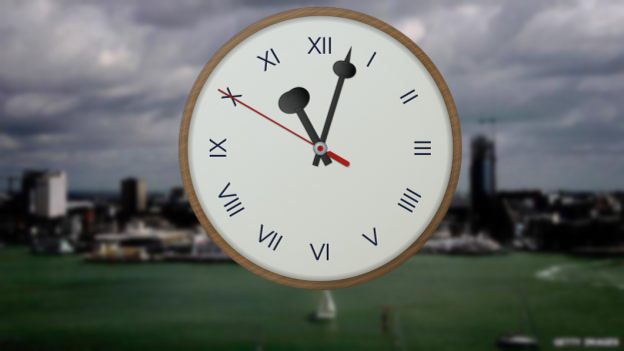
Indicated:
11:02:50
